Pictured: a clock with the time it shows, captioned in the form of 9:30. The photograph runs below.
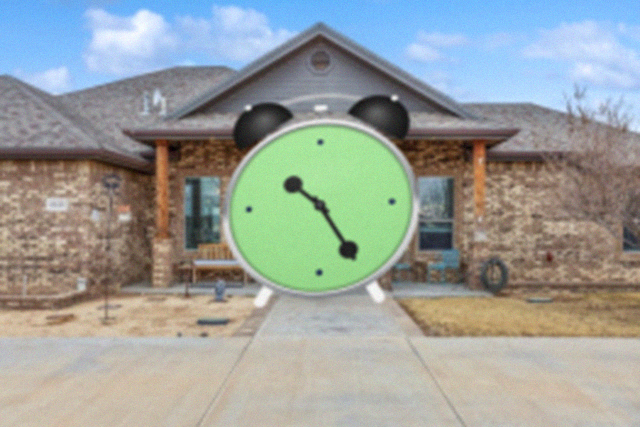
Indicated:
10:25
